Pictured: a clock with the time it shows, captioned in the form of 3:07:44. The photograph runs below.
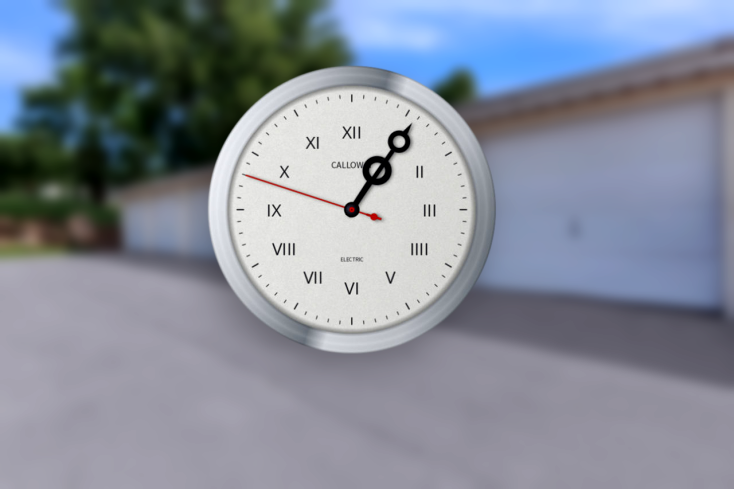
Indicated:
1:05:48
